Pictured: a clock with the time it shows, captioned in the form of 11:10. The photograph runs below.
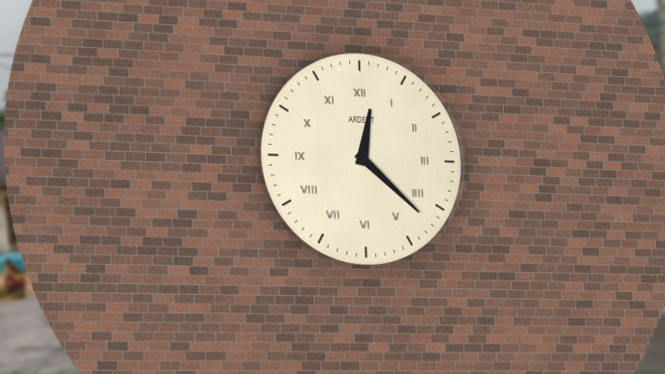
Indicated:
12:22
